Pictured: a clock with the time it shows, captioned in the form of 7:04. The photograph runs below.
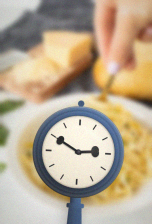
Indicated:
2:50
